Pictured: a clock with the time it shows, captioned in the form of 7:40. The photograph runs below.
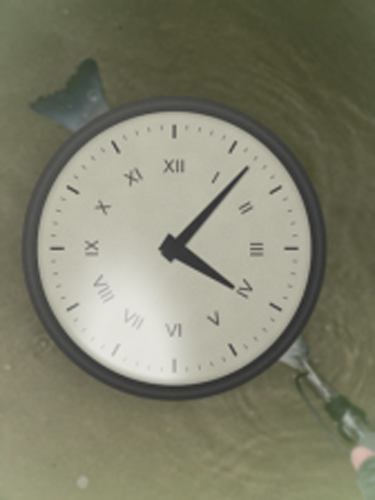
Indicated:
4:07
